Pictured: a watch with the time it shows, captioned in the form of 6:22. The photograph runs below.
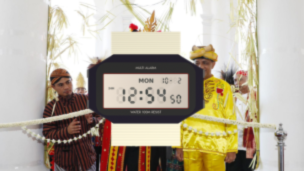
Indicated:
12:54
